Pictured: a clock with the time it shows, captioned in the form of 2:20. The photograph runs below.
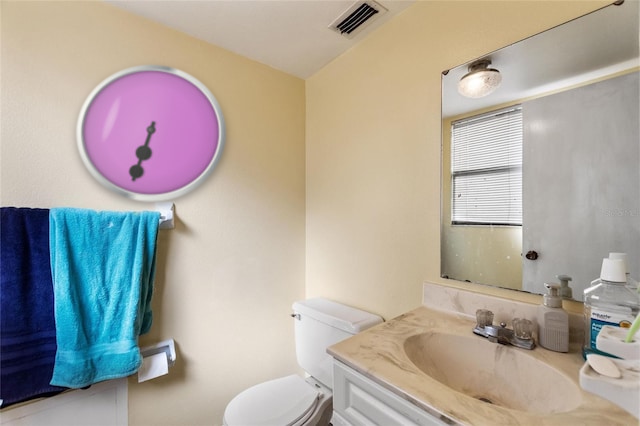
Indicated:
6:33
